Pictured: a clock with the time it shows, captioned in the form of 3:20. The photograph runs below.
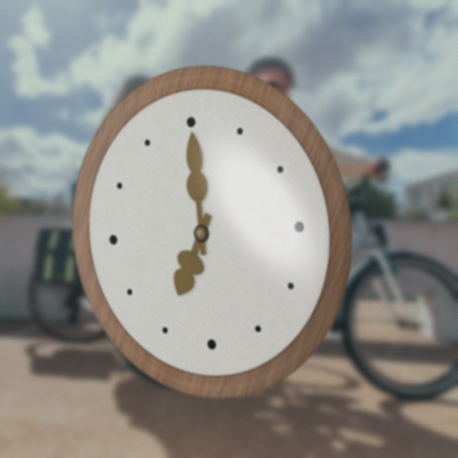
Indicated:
7:00
